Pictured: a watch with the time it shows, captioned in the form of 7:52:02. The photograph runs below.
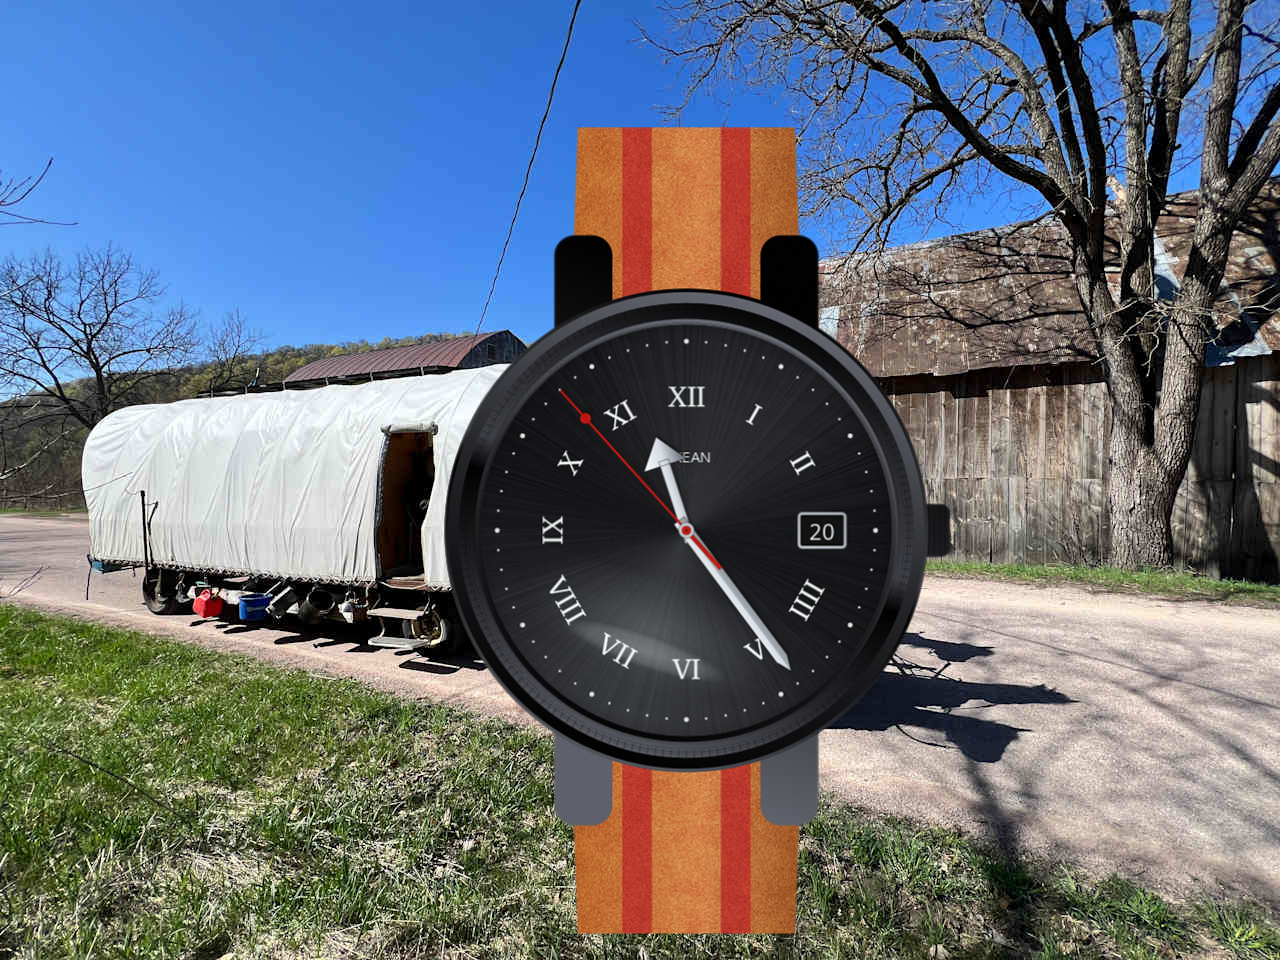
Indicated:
11:23:53
